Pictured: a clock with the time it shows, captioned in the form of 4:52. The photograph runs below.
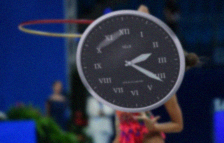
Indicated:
2:21
